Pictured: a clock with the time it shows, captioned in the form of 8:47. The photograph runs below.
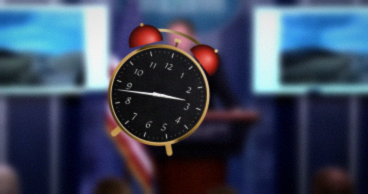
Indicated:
2:43
